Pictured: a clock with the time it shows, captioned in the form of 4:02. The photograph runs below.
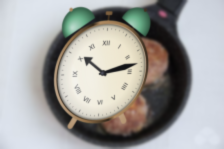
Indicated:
10:13
